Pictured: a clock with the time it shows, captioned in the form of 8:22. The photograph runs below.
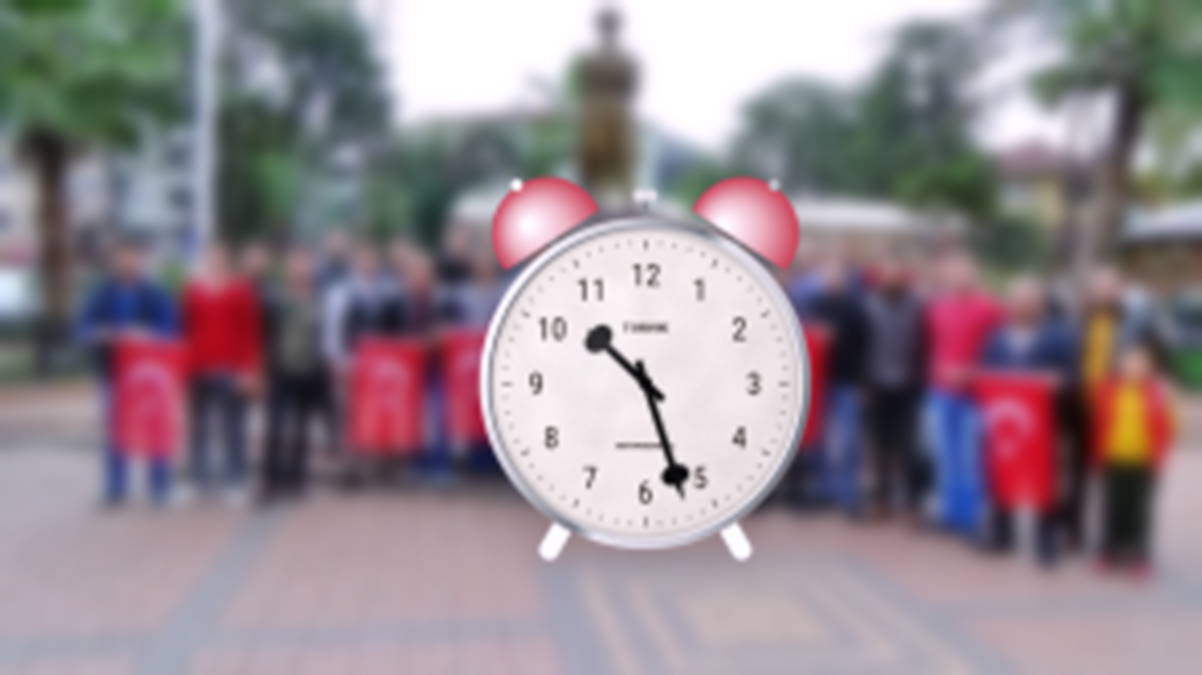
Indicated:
10:27
